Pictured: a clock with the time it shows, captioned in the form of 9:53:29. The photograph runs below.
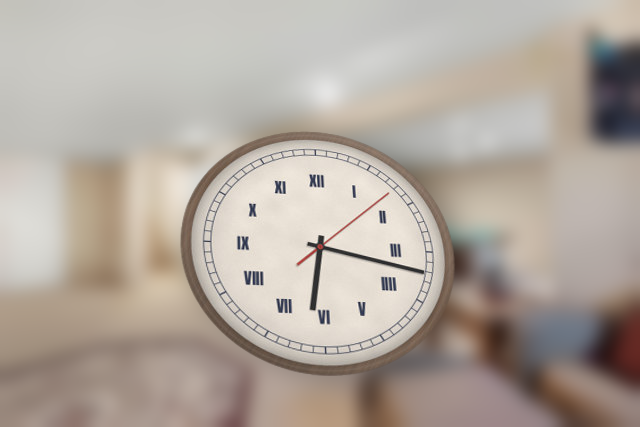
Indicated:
6:17:08
